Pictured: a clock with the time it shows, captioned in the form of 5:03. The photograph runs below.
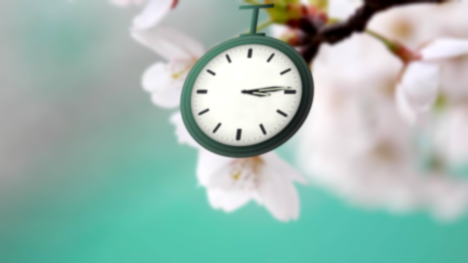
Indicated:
3:14
